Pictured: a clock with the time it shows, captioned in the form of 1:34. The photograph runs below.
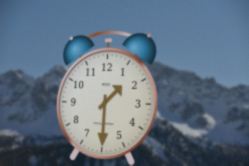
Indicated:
1:30
